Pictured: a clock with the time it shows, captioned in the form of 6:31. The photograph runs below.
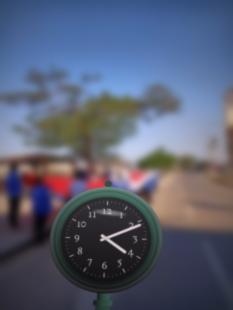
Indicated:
4:11
